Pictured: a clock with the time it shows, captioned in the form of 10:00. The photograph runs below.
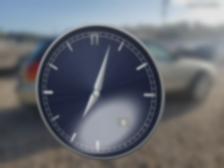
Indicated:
7:03
